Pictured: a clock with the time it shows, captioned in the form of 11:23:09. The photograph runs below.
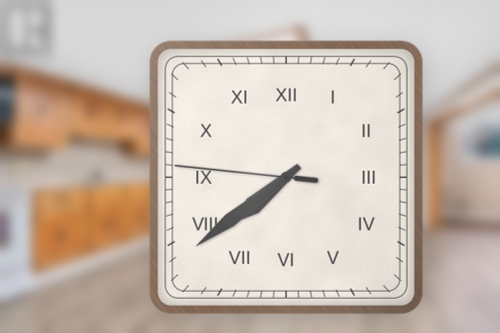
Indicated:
7:38:46
